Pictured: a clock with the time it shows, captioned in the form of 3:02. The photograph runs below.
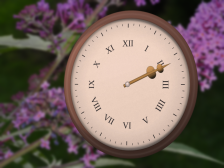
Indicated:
2:11
